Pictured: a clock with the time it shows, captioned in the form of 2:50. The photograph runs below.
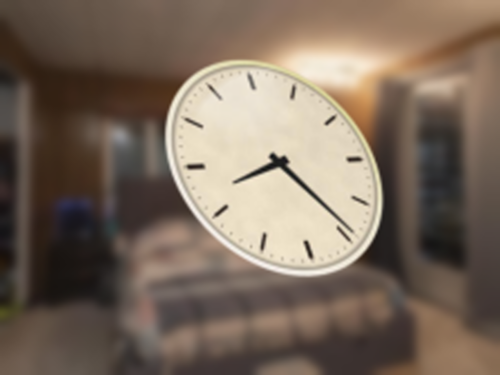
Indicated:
8:24
